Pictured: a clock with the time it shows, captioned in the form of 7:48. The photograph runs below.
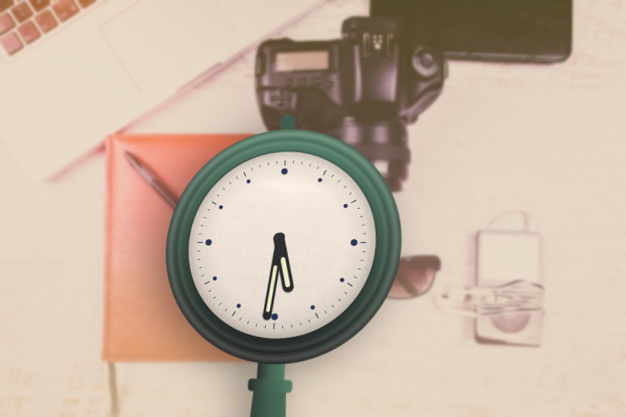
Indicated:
5:31
